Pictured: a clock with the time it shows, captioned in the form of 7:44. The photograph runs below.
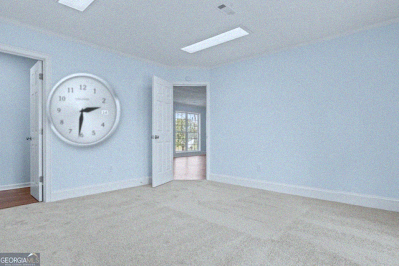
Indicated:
2:31
